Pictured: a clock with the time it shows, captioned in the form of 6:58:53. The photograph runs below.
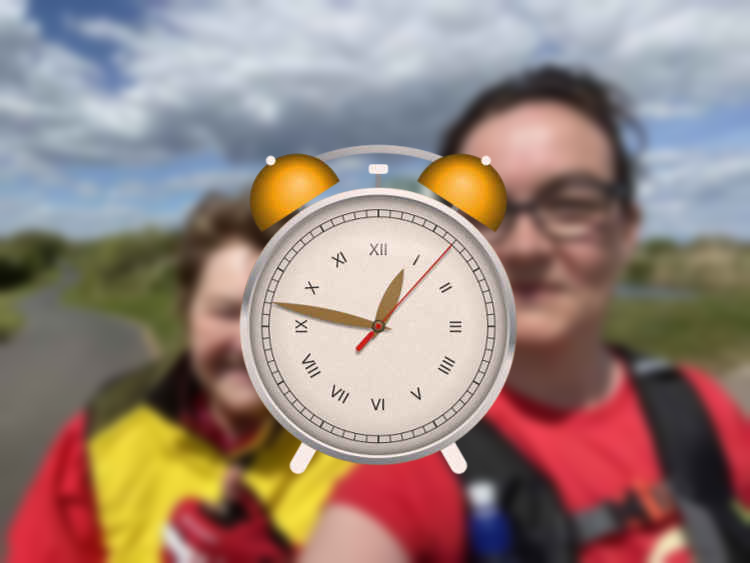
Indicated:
12:47:07
